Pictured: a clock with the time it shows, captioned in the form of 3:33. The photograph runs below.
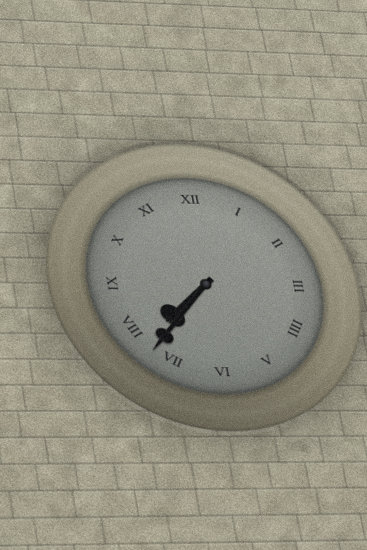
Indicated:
7:37
